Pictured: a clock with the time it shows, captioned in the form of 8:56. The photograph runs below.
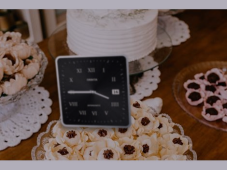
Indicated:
3:45
